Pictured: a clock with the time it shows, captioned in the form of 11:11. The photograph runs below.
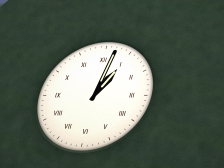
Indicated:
1:02
